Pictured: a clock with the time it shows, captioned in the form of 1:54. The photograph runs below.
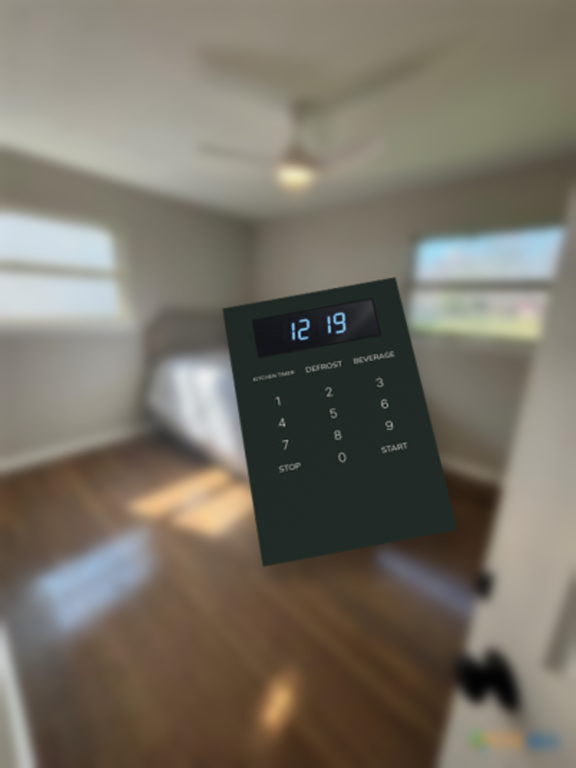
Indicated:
12:19
